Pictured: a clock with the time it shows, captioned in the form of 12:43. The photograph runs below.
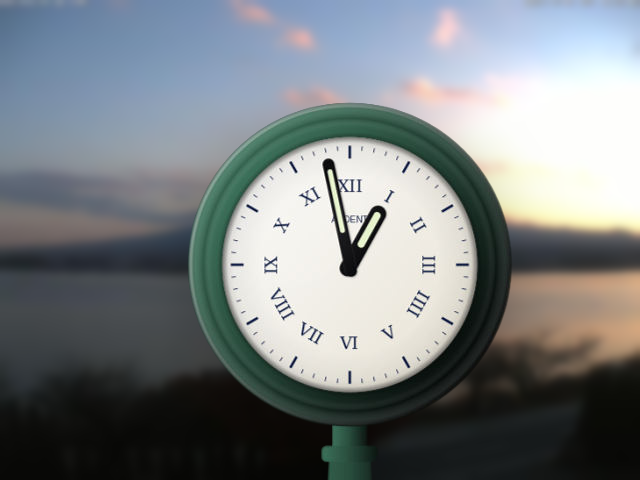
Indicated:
12:58
